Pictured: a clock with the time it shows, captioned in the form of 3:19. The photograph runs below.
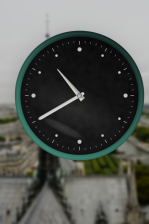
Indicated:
10:40
